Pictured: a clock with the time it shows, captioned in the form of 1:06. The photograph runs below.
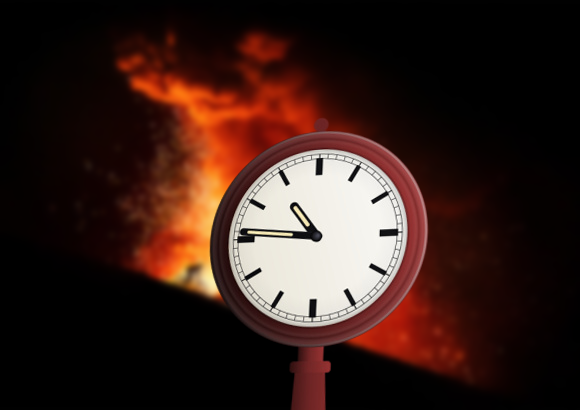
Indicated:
10:46
